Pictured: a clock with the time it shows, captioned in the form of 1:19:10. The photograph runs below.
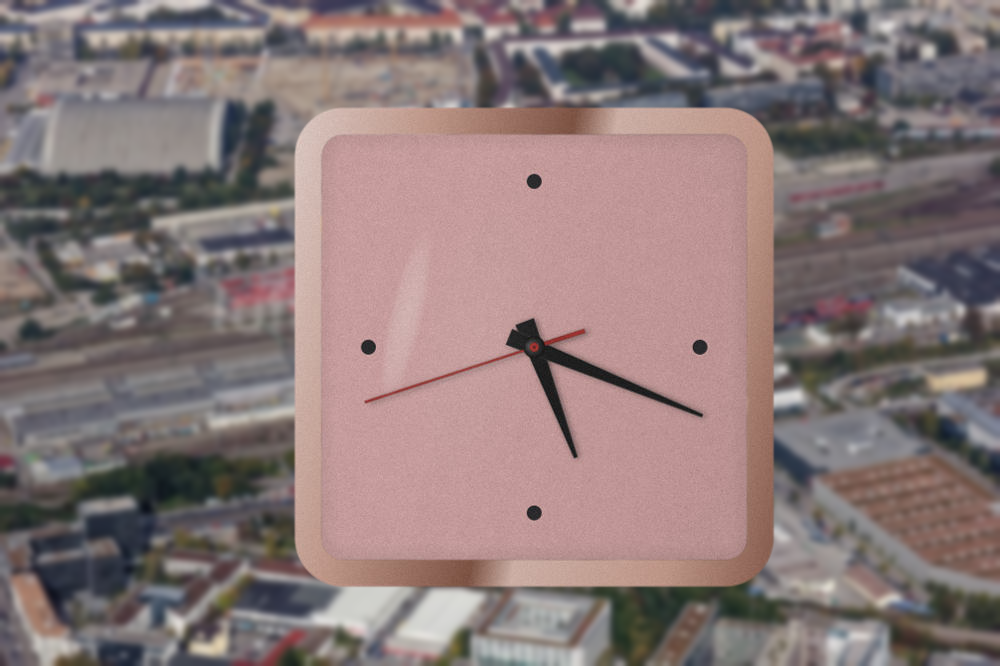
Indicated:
5:18:42
